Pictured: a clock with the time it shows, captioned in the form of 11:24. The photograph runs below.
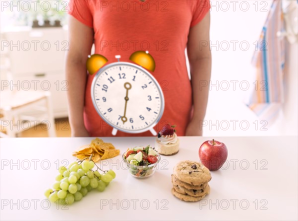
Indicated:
12:33
